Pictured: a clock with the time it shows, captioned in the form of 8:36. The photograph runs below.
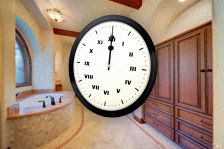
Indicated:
12:00
